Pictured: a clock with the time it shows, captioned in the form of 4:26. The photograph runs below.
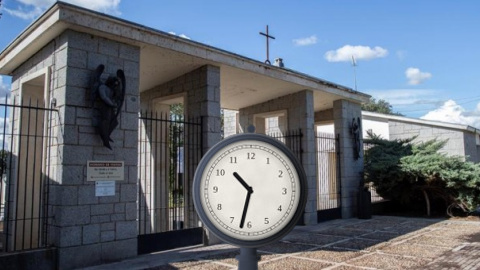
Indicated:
10:32
